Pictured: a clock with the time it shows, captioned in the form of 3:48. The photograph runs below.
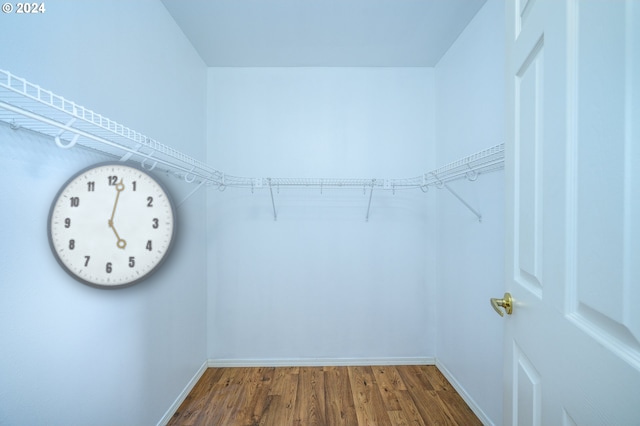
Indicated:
5:02
